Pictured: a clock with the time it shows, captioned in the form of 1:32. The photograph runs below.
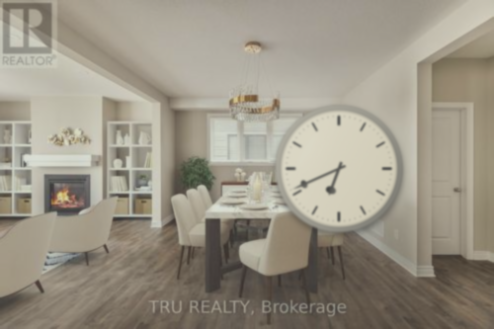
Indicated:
6:41
